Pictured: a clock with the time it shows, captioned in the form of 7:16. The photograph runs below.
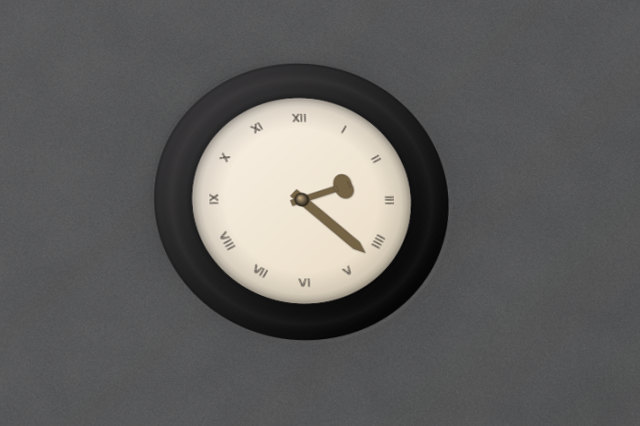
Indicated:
2:22
